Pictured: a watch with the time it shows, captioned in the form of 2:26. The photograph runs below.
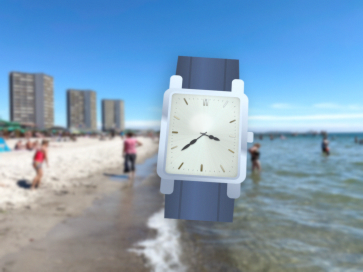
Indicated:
3:38
